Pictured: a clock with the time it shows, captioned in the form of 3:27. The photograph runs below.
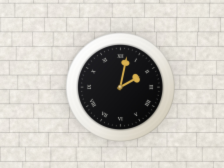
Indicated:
2:02
